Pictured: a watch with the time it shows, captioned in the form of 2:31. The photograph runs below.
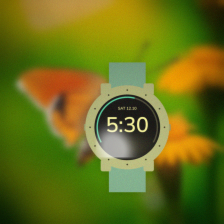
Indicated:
5:30
